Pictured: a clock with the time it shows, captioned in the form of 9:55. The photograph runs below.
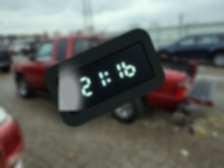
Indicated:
21:16
